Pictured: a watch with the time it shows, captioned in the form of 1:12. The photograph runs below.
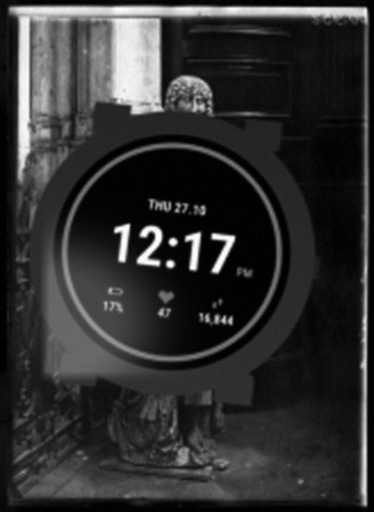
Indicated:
12:17
